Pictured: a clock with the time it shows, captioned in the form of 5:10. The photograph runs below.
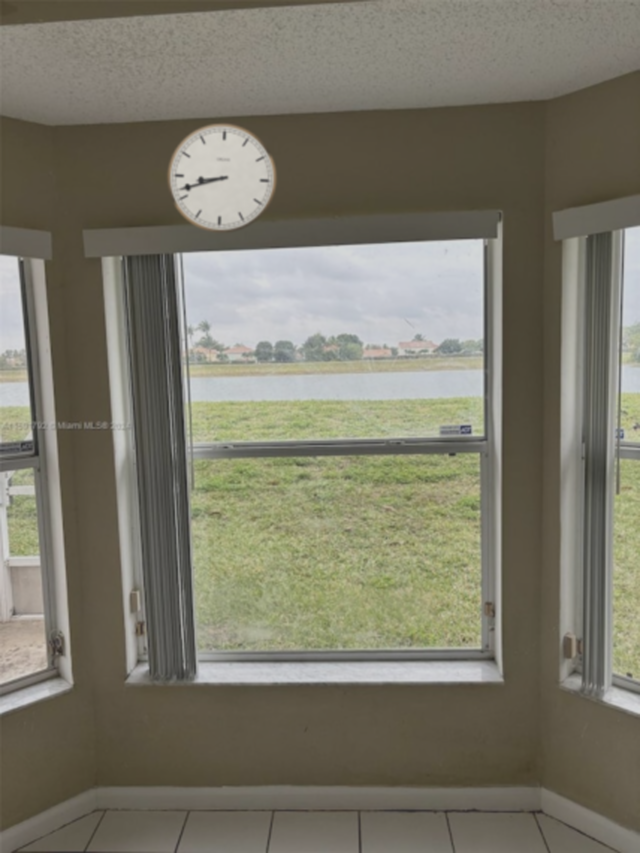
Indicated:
8:42
